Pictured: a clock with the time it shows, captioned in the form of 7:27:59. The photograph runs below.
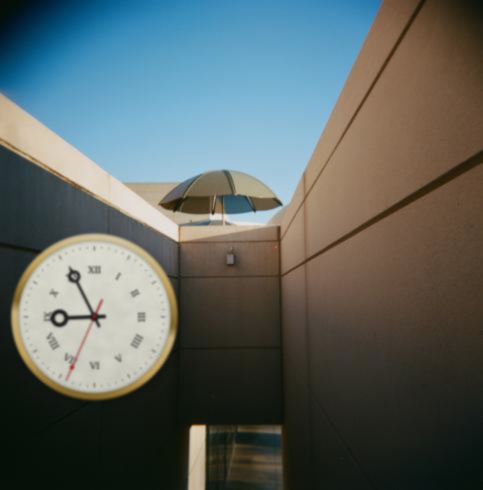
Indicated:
8:55:34
